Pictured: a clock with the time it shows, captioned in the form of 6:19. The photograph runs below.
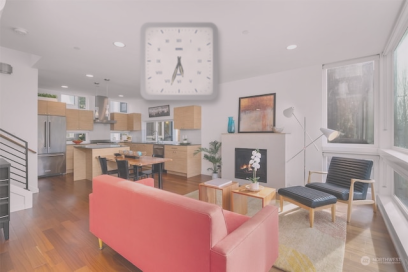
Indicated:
5:33
